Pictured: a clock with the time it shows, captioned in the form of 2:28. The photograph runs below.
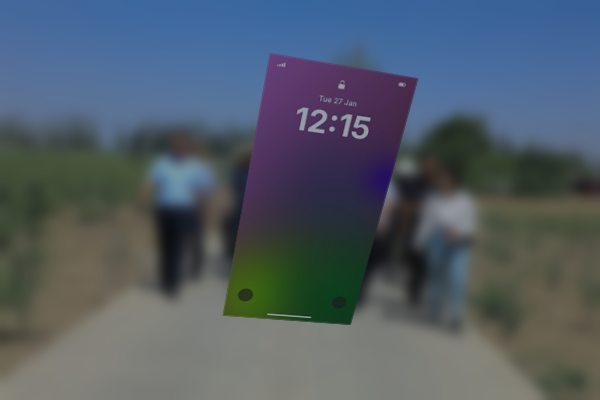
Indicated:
12:15
